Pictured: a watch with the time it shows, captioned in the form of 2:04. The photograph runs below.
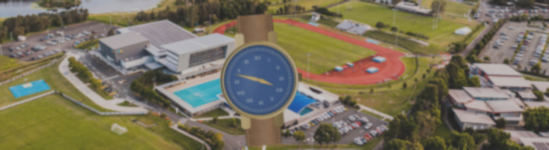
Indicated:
3:48
